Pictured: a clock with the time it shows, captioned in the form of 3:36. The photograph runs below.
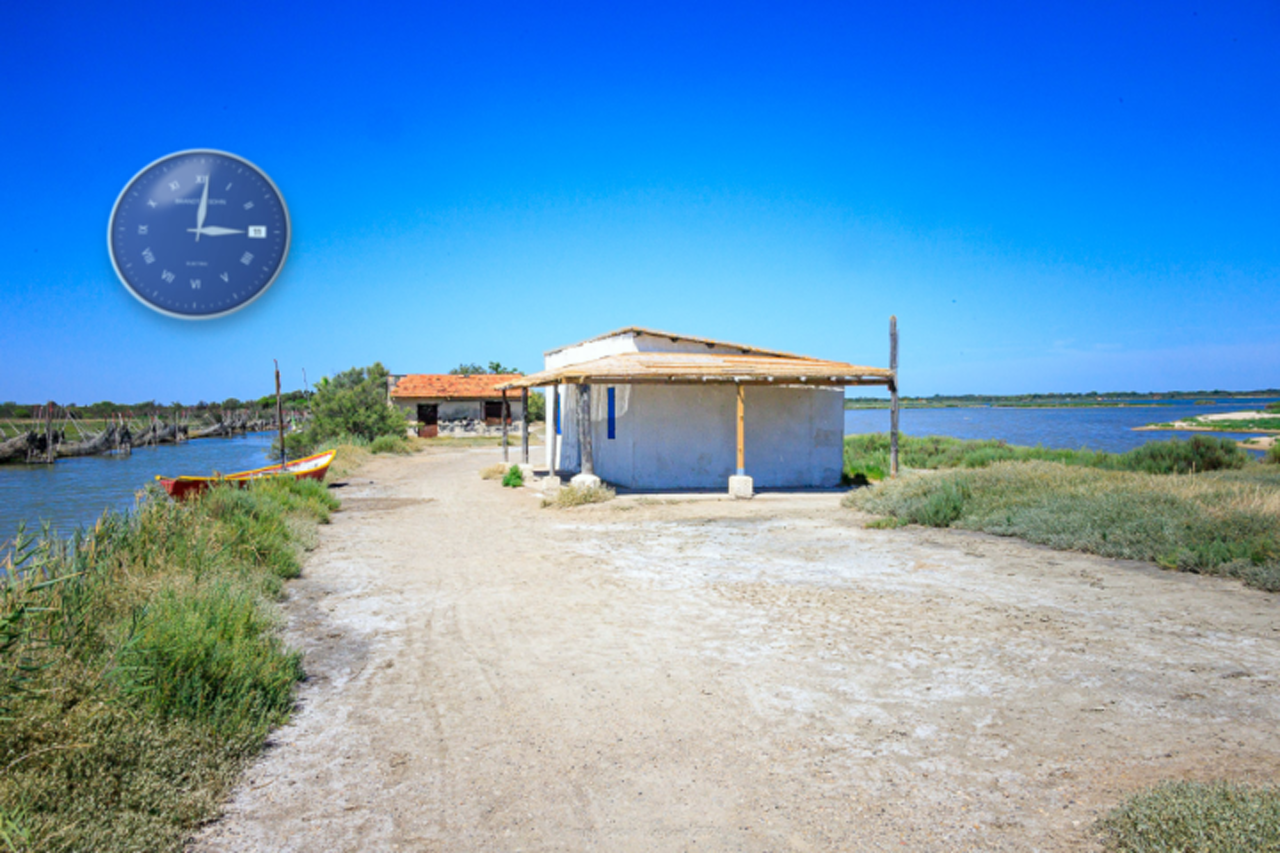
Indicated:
3:01
